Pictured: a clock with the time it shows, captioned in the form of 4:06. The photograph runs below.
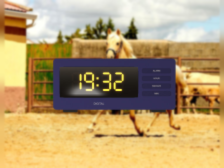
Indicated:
19:32
